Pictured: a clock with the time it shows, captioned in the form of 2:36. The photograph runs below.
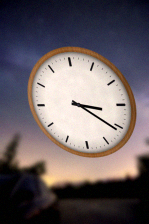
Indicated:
3:21
